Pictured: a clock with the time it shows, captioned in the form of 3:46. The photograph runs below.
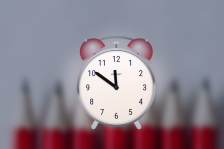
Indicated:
11:51
